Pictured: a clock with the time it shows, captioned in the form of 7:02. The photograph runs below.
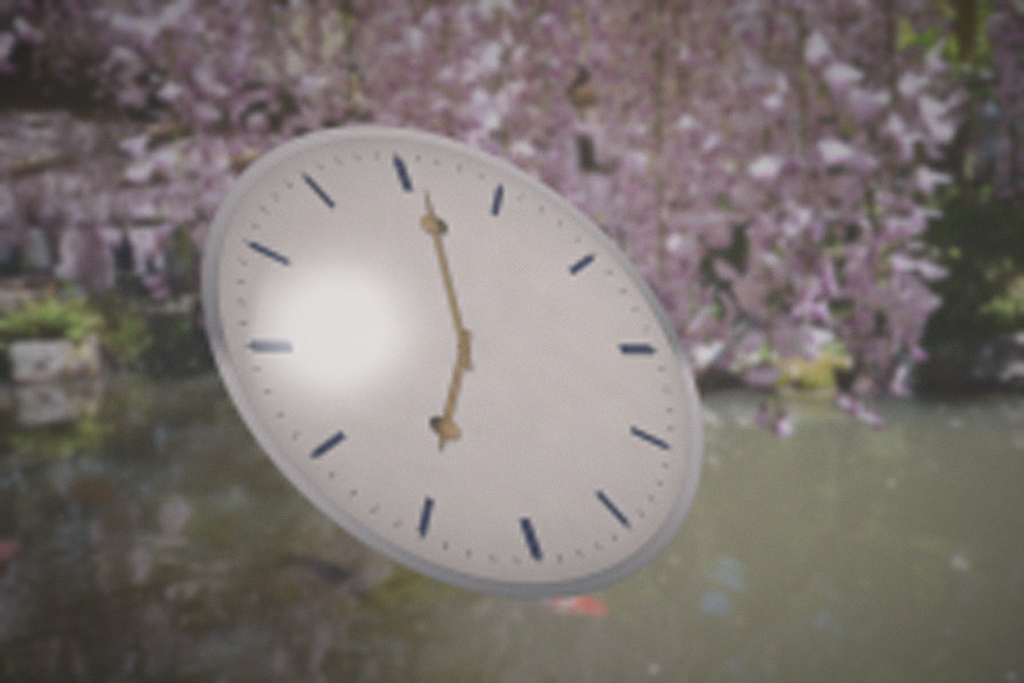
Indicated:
7:01
